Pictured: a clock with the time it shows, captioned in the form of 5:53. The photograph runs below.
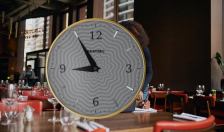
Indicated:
8:55
